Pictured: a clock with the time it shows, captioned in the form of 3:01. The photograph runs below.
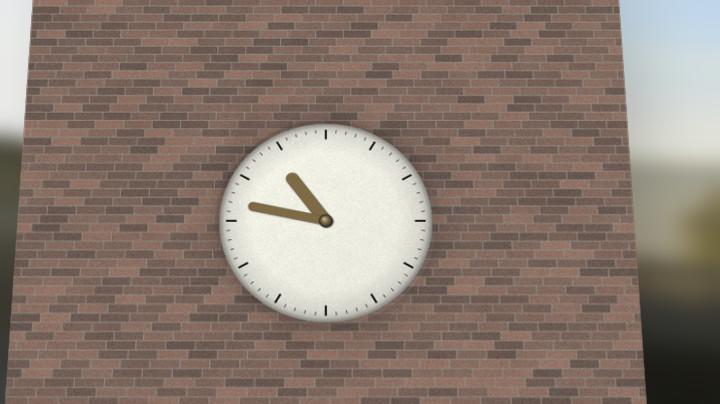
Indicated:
10:47
